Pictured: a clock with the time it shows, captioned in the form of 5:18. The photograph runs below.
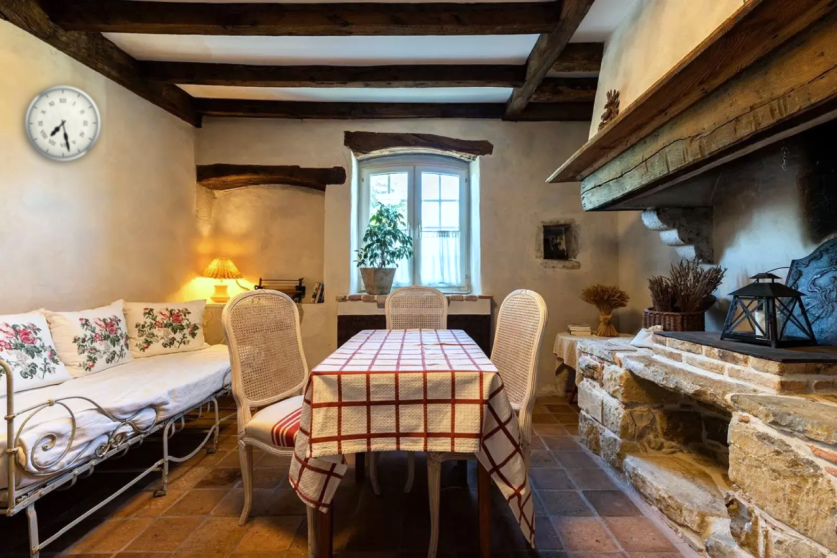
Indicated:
7:28
